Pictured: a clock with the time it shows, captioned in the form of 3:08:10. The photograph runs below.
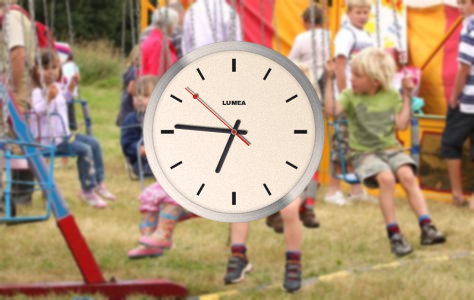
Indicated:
6:45:52
